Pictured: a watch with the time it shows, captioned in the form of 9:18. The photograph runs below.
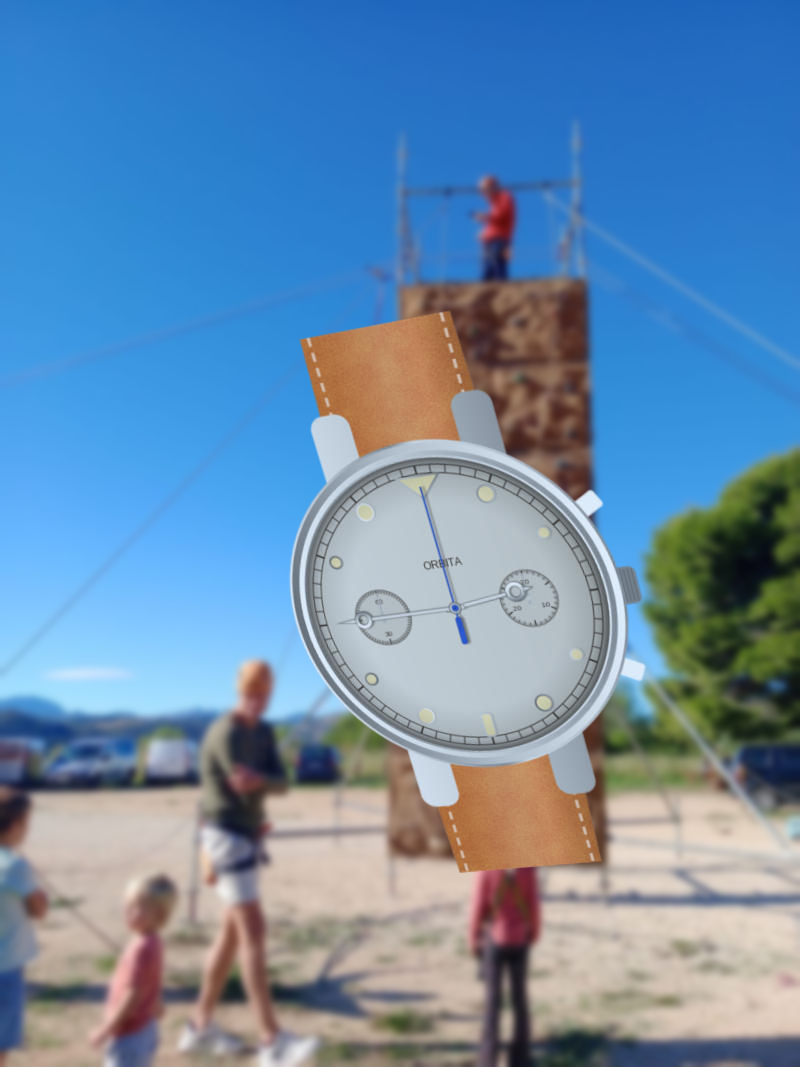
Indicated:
2:45
